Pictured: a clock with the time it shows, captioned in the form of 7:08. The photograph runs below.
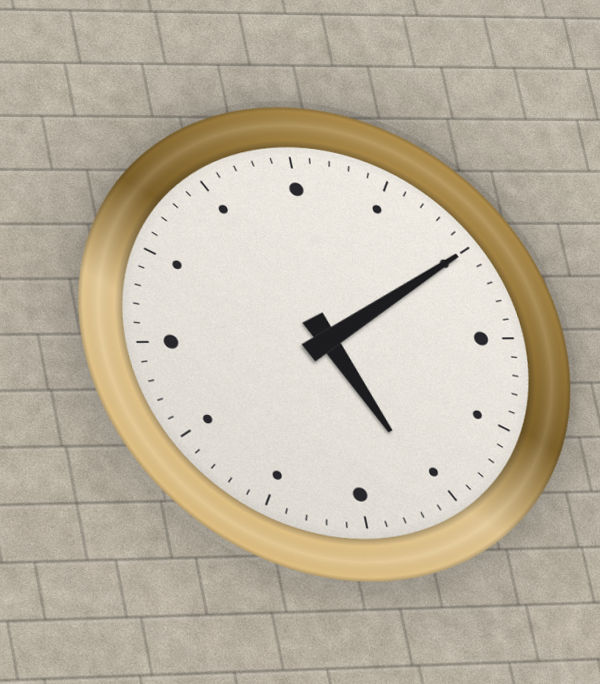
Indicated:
5:10
